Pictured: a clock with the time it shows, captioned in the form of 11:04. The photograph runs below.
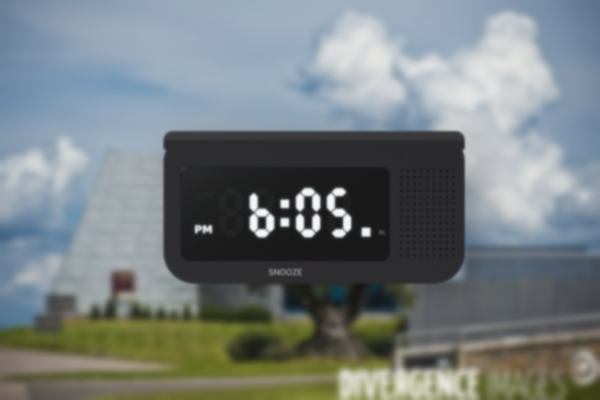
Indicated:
6:05
